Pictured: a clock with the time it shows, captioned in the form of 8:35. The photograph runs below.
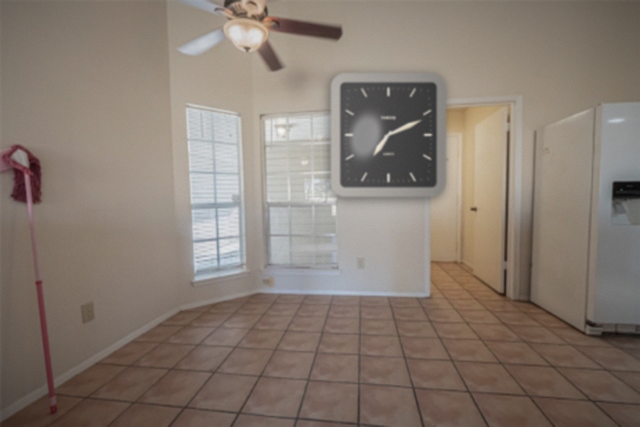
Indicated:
7:11
